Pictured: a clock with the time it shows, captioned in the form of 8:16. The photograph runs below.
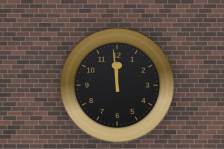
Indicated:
11:59
